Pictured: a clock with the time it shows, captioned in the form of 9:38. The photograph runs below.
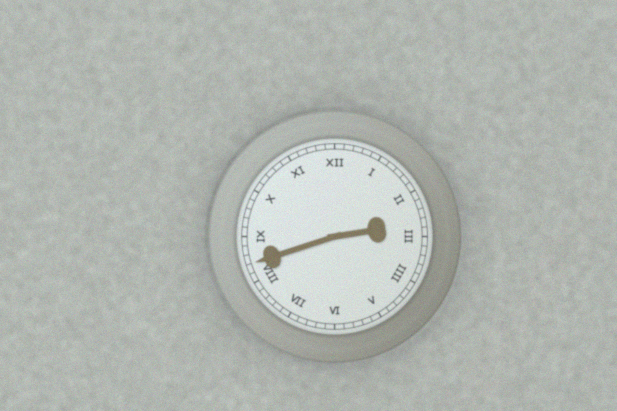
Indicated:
2:42
